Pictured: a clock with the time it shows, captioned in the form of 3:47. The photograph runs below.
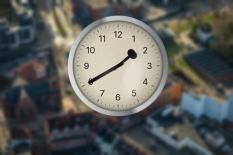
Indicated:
1:40
